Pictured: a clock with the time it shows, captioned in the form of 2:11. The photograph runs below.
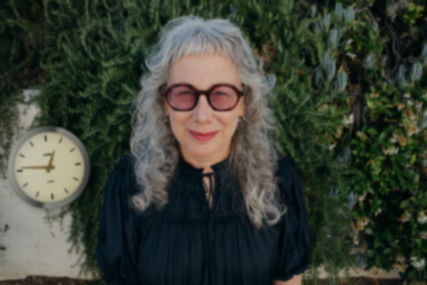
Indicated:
12:46
